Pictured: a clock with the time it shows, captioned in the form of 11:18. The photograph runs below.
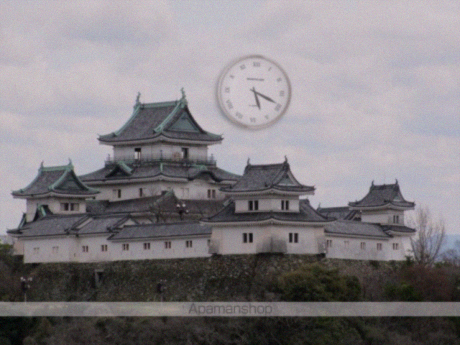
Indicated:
5:19
